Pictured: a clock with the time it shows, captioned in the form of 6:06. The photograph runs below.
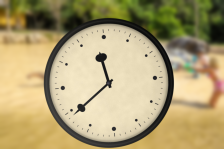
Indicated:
11:39
